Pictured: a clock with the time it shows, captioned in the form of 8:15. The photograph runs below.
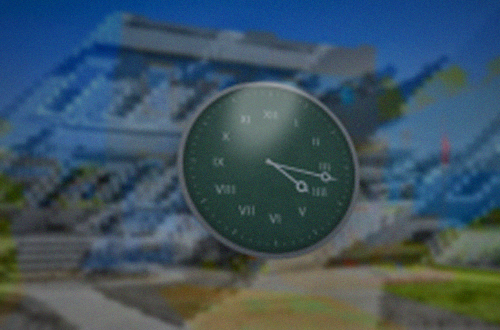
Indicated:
4:17
